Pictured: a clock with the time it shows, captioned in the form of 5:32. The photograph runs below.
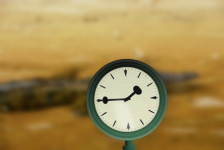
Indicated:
1:45
